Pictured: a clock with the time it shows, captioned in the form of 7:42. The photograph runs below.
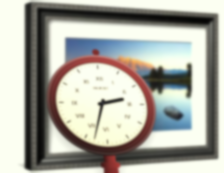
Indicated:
2:33
